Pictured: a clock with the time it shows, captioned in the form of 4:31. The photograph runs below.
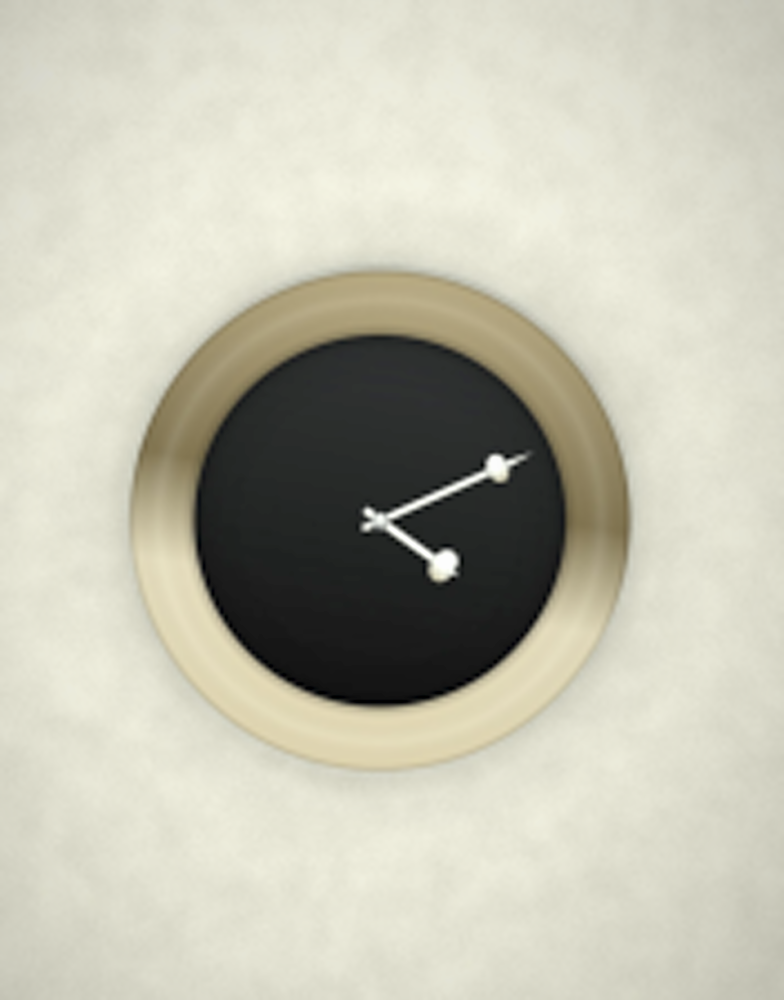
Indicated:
4:11
